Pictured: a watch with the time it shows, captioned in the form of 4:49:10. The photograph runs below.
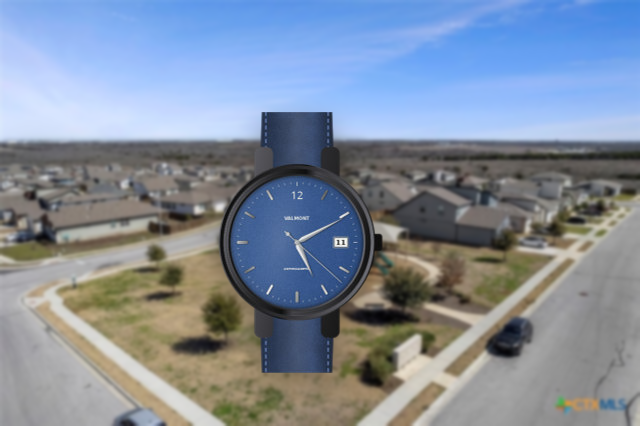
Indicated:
5:10:22
